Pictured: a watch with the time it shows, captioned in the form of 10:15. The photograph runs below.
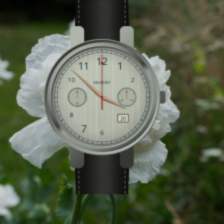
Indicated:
3:52
